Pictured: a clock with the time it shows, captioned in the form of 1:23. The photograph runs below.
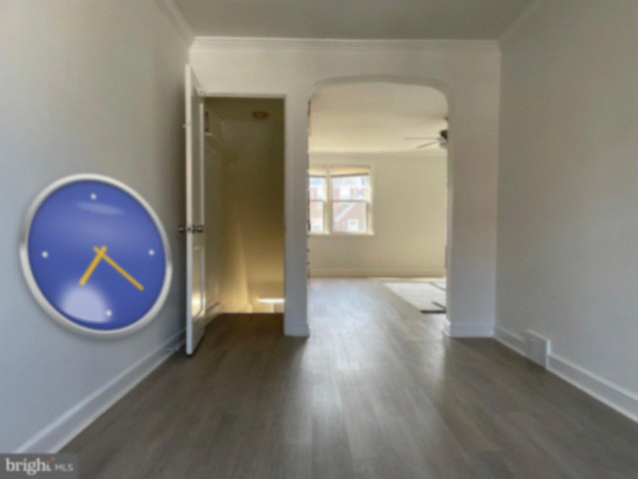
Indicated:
7:22
